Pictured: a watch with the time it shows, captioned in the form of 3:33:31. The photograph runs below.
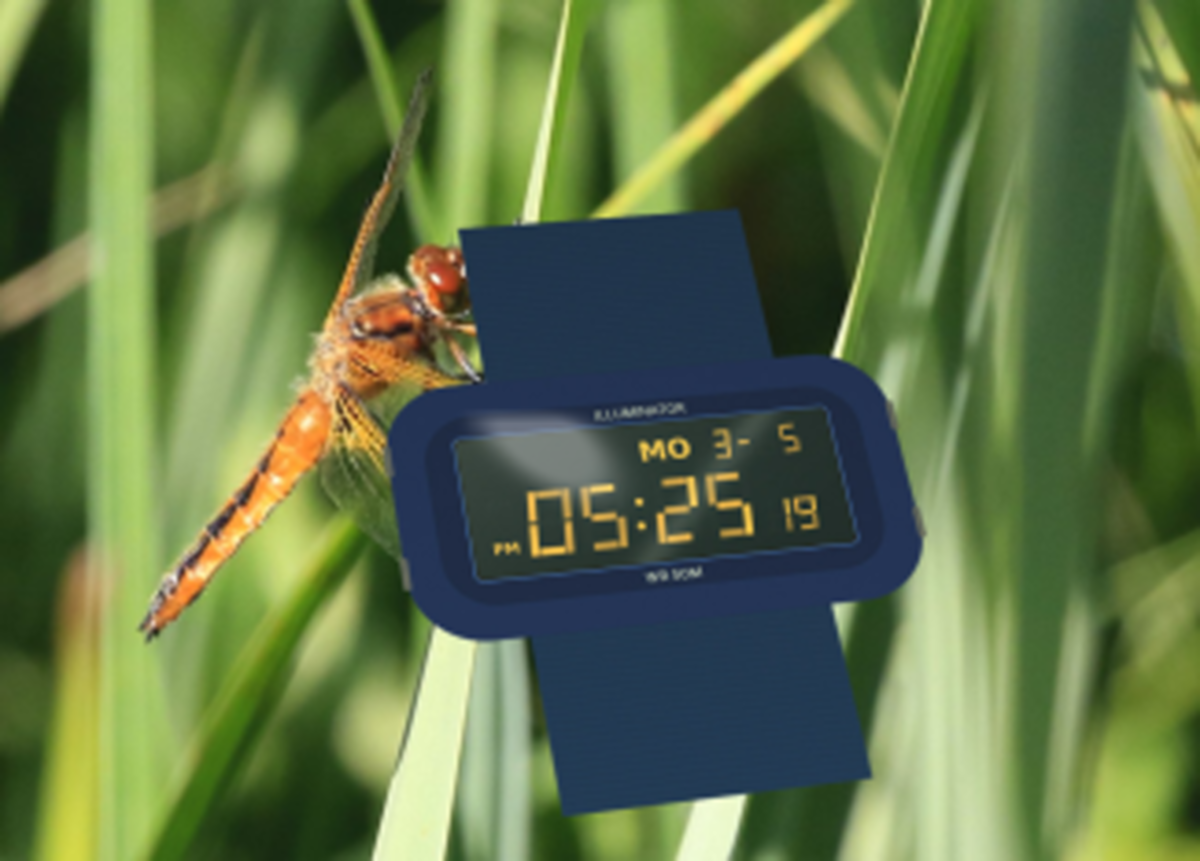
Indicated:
5:25:19
